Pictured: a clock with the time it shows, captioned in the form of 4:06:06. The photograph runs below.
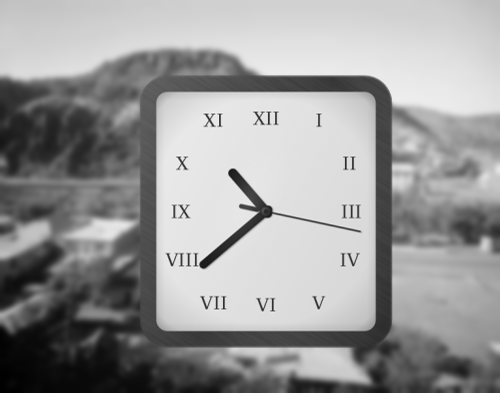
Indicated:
10:38:17
